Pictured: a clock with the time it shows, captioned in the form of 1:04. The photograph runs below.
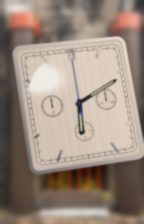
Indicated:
6:11
